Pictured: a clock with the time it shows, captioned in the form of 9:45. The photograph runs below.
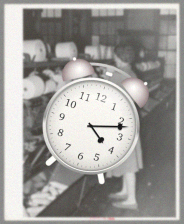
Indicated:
4:12
